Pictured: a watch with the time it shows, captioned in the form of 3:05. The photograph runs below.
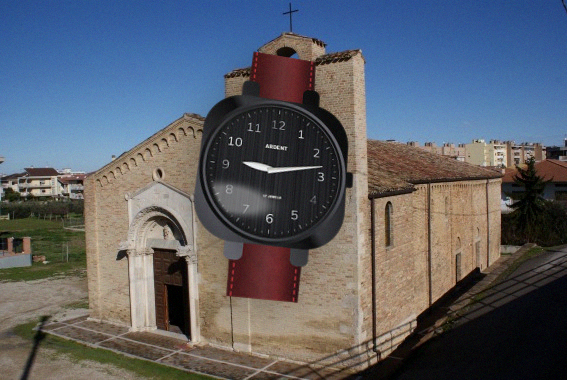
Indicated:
9:13
